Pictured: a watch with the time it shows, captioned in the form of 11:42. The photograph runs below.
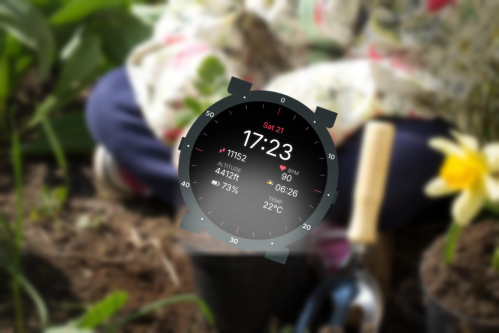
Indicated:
17:23
